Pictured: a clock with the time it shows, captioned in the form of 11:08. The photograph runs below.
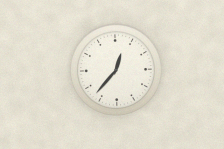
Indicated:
12:37
